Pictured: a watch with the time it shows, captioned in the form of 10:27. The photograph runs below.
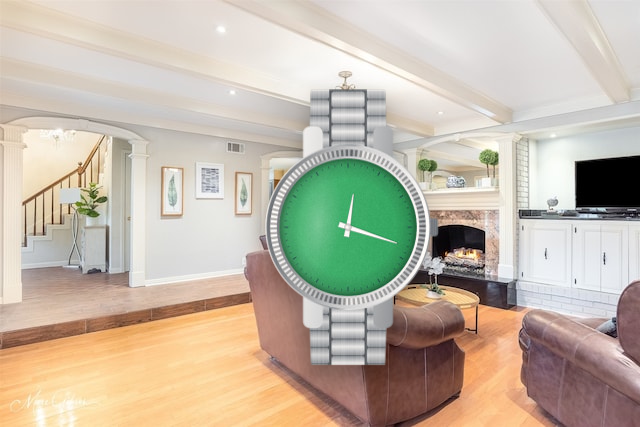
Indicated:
12:18
